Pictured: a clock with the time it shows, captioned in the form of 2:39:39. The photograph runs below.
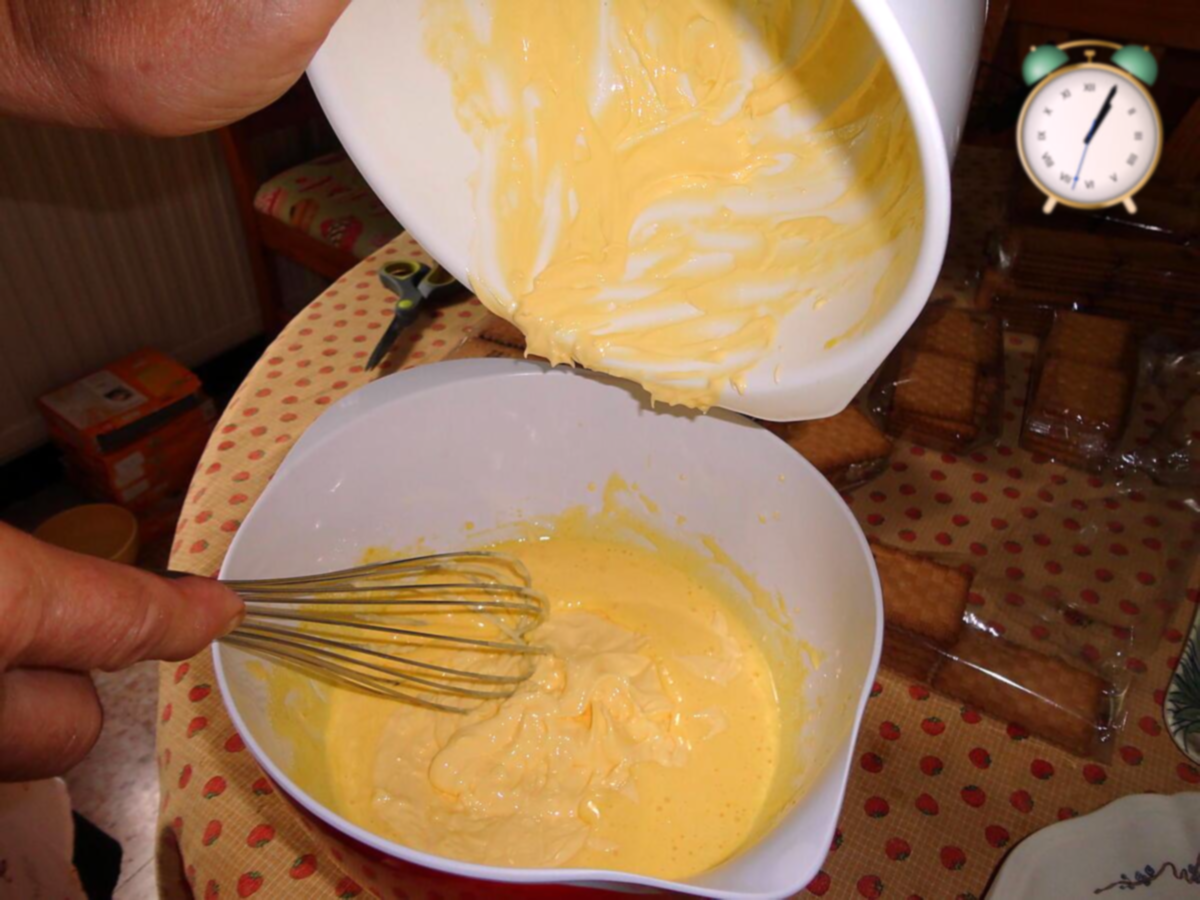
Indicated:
1:04:33
